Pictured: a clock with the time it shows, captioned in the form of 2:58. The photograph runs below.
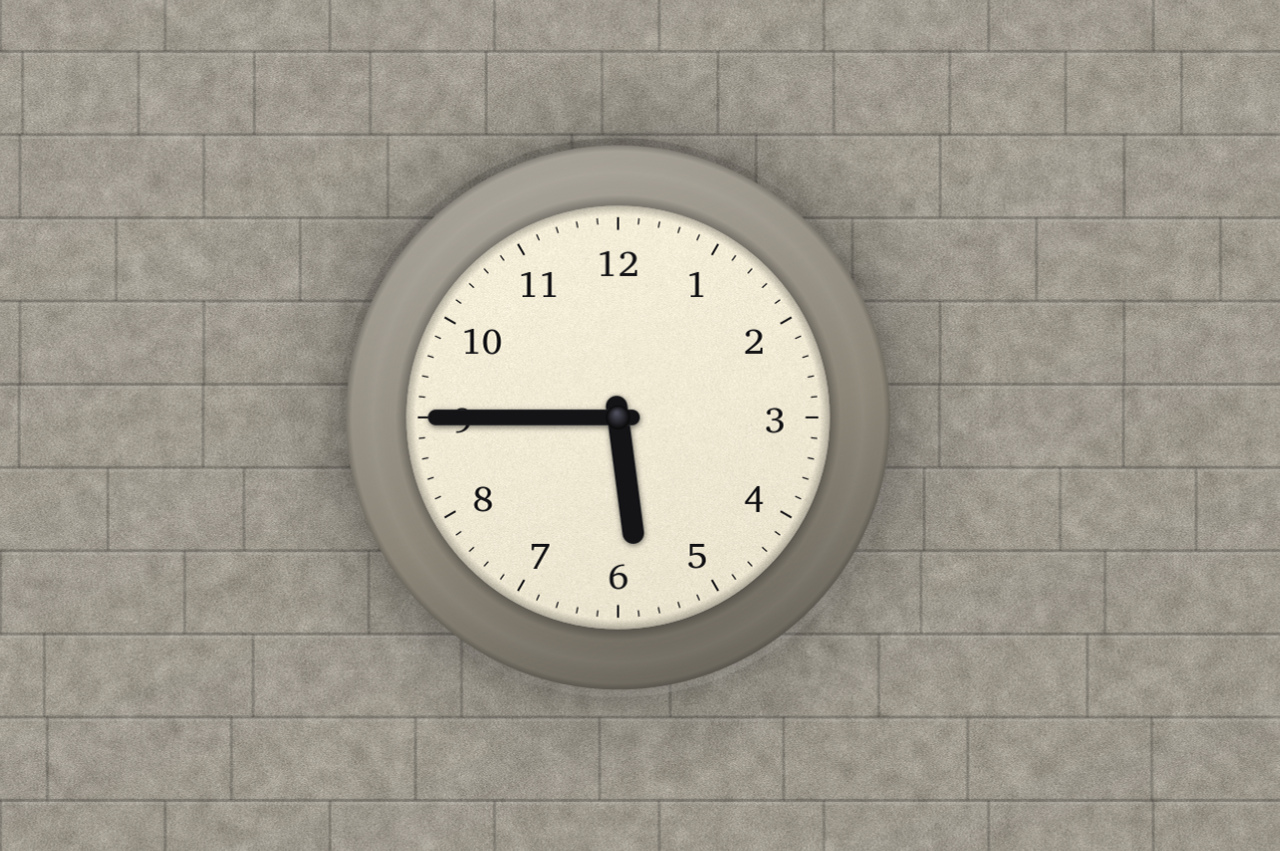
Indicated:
5:45
